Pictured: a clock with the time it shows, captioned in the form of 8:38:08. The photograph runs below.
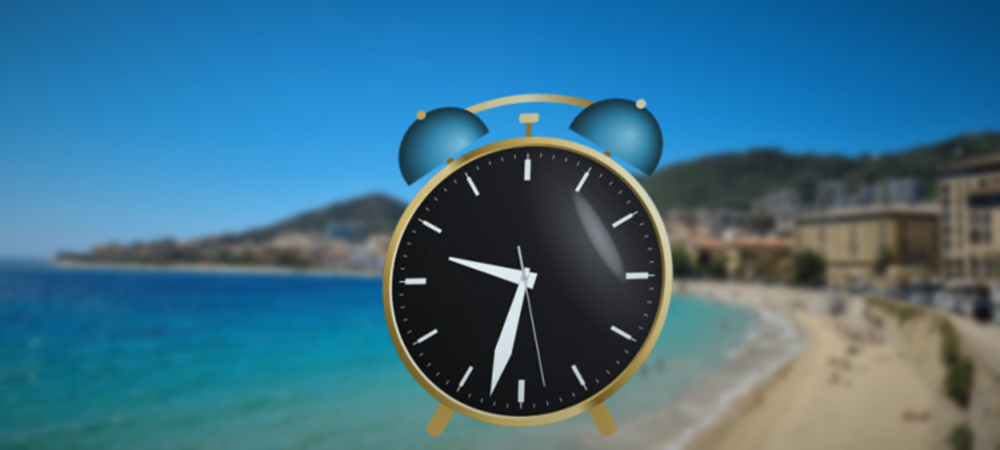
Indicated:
9:32:28
